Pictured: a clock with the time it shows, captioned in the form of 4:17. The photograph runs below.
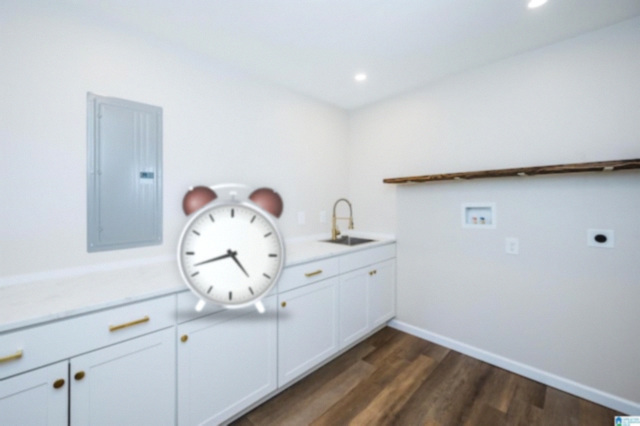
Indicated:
4:42
